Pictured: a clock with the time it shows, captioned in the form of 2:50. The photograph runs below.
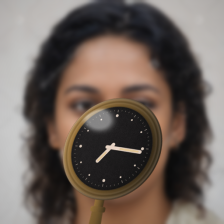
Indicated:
7:16
